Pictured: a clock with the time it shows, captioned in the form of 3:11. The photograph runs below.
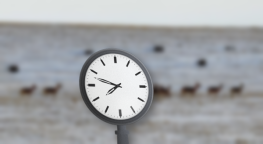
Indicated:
7:48
